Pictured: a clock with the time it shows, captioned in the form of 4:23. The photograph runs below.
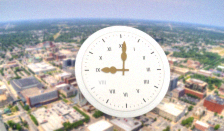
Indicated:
9:01
